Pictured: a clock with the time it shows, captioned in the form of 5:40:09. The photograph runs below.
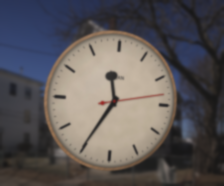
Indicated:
11:35:13
